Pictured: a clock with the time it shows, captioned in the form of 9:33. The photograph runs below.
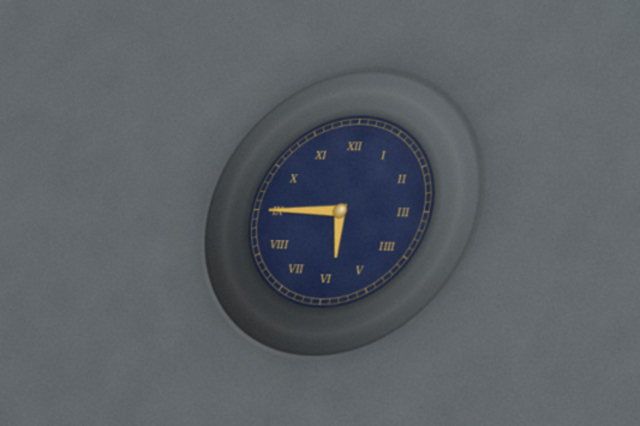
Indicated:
5:45
